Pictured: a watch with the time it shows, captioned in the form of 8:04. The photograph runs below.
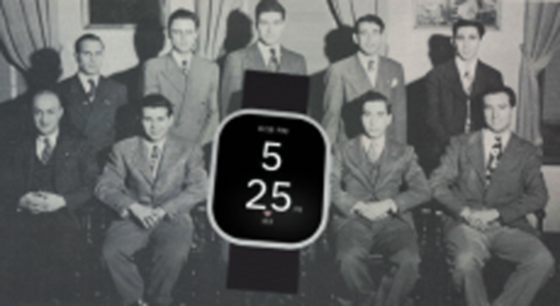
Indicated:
5:25
